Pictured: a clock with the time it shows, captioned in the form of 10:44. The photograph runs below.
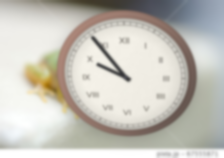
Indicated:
9:54
